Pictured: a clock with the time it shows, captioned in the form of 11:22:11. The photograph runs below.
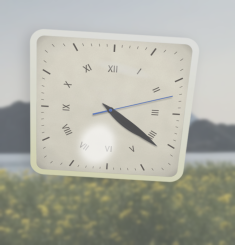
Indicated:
4:21:12
